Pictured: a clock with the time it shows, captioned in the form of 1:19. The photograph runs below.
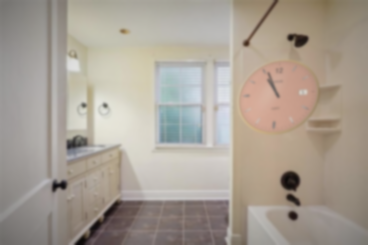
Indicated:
10:56
